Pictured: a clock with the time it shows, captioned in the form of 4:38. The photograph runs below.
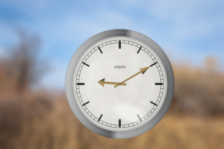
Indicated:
9:10
